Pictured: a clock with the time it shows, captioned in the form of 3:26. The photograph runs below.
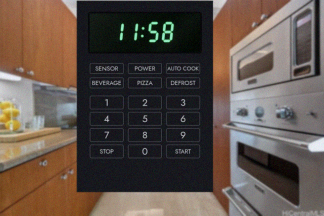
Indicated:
11:58
